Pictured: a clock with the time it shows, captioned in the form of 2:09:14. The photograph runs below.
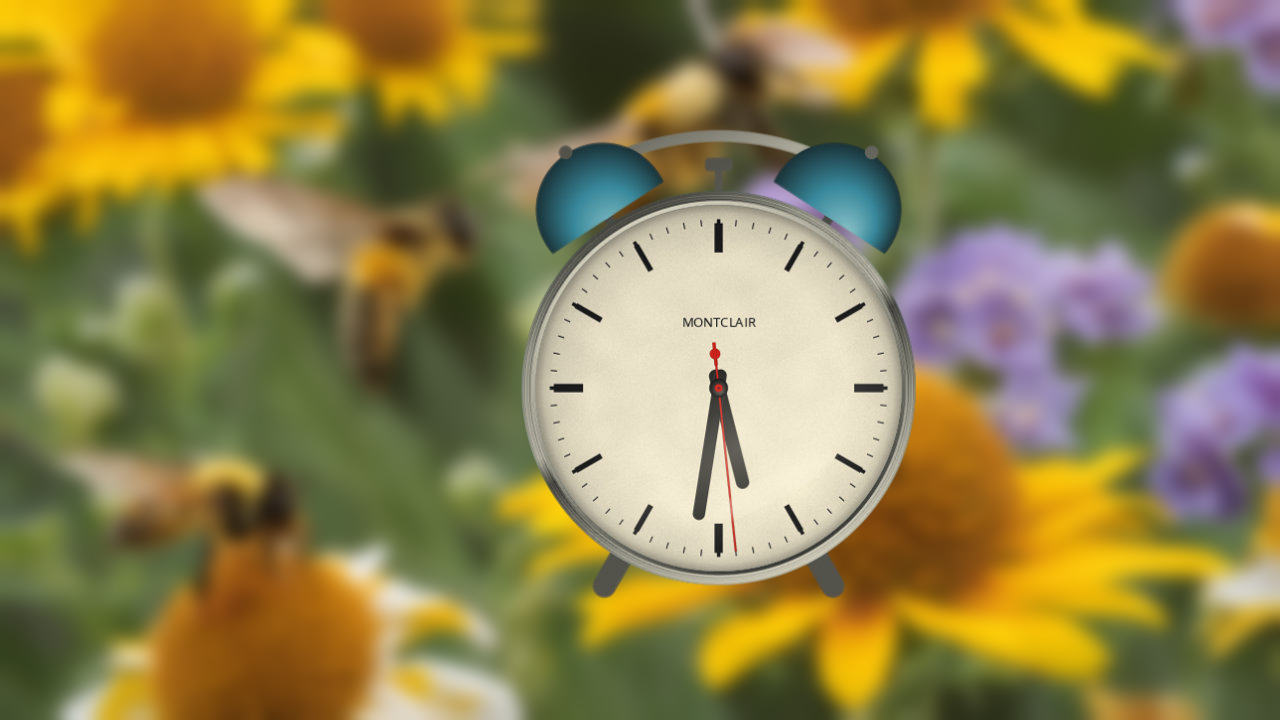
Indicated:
5:31:29
